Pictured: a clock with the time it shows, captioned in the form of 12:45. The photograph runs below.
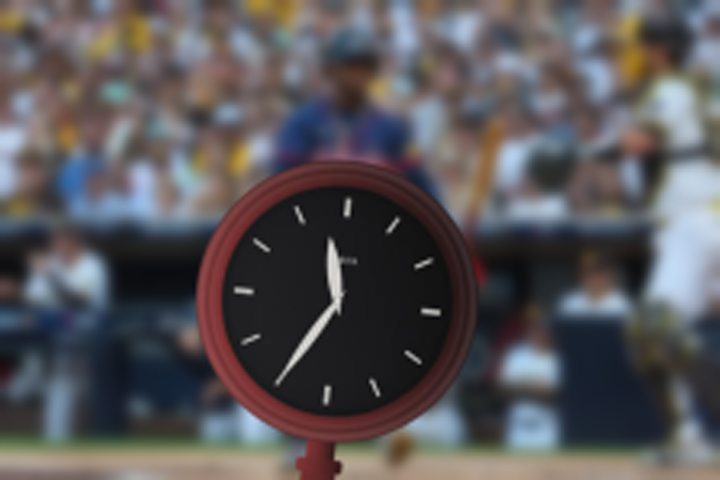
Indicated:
11:35
